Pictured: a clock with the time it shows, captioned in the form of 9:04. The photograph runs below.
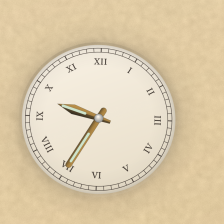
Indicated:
9:35
